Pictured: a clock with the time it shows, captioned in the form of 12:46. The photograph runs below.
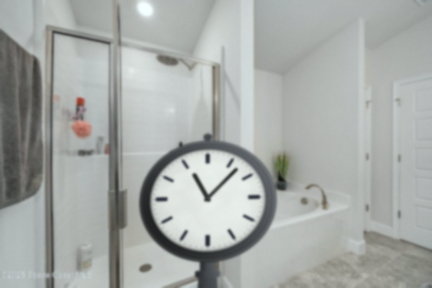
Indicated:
11:07
